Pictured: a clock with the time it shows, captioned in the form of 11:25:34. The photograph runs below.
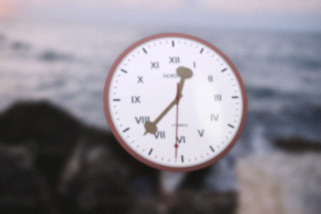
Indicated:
12:37:31
